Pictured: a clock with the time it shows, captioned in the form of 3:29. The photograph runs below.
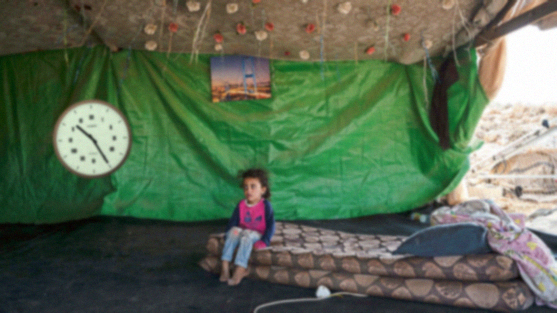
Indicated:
10:25
